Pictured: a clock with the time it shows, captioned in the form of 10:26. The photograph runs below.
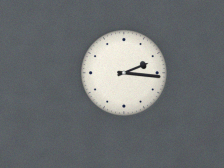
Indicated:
2:16
